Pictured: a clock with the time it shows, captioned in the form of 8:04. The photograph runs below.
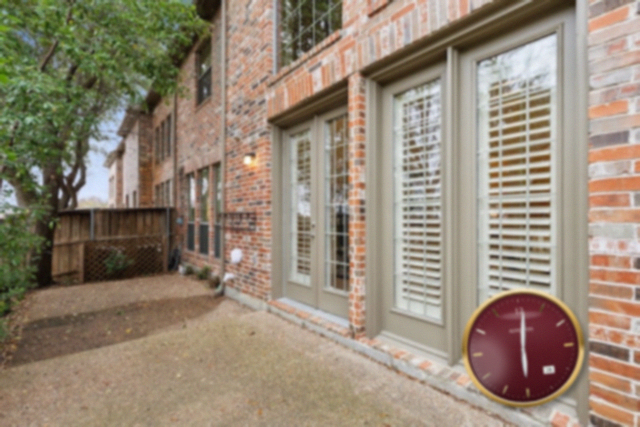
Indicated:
6:01
